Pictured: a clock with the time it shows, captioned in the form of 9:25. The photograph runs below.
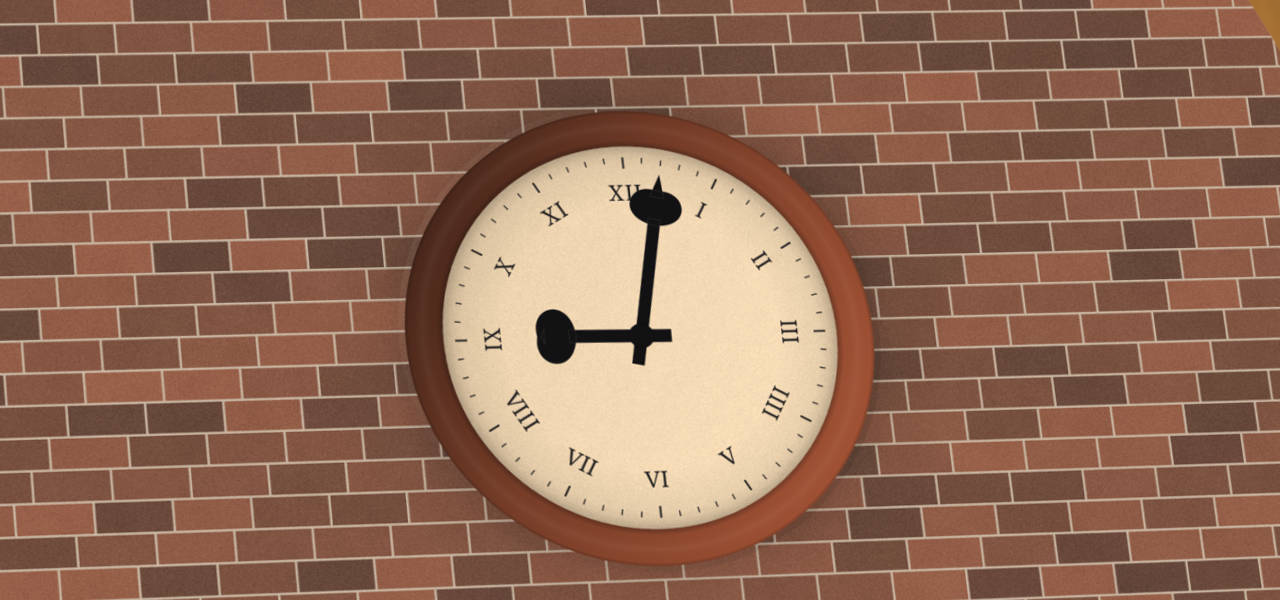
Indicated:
9:02
